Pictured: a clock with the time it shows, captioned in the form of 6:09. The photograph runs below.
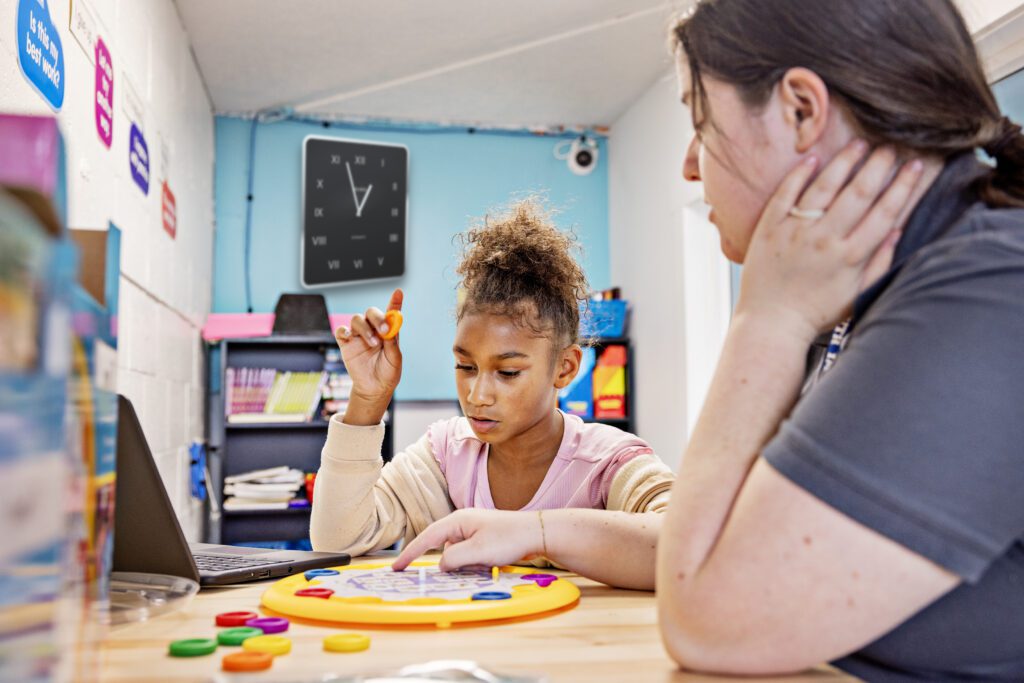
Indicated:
12:57
